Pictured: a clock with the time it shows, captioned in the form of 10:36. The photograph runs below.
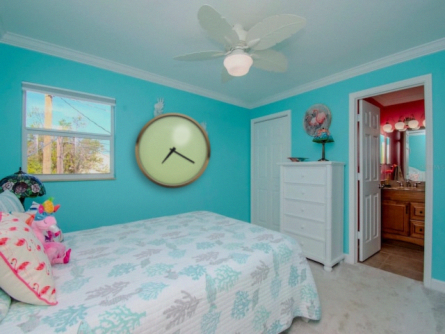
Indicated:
7:20
